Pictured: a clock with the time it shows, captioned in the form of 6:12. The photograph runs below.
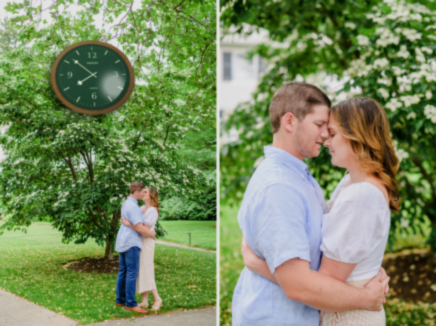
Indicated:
7:52
